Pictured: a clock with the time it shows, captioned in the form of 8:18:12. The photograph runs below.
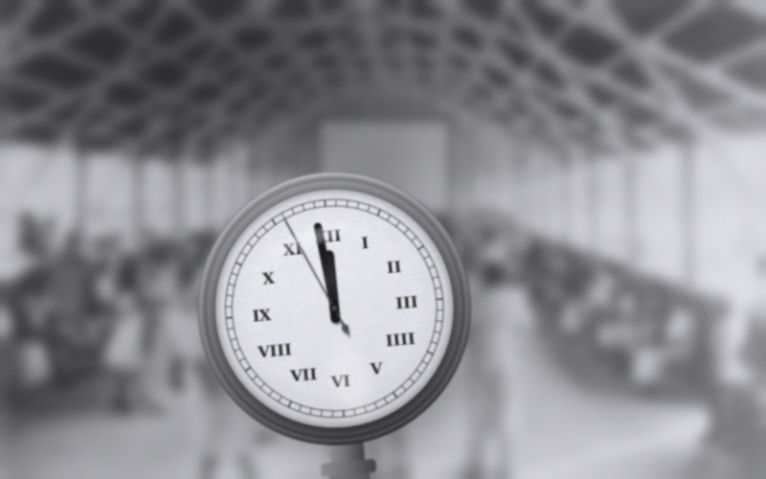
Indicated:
11:58:56
